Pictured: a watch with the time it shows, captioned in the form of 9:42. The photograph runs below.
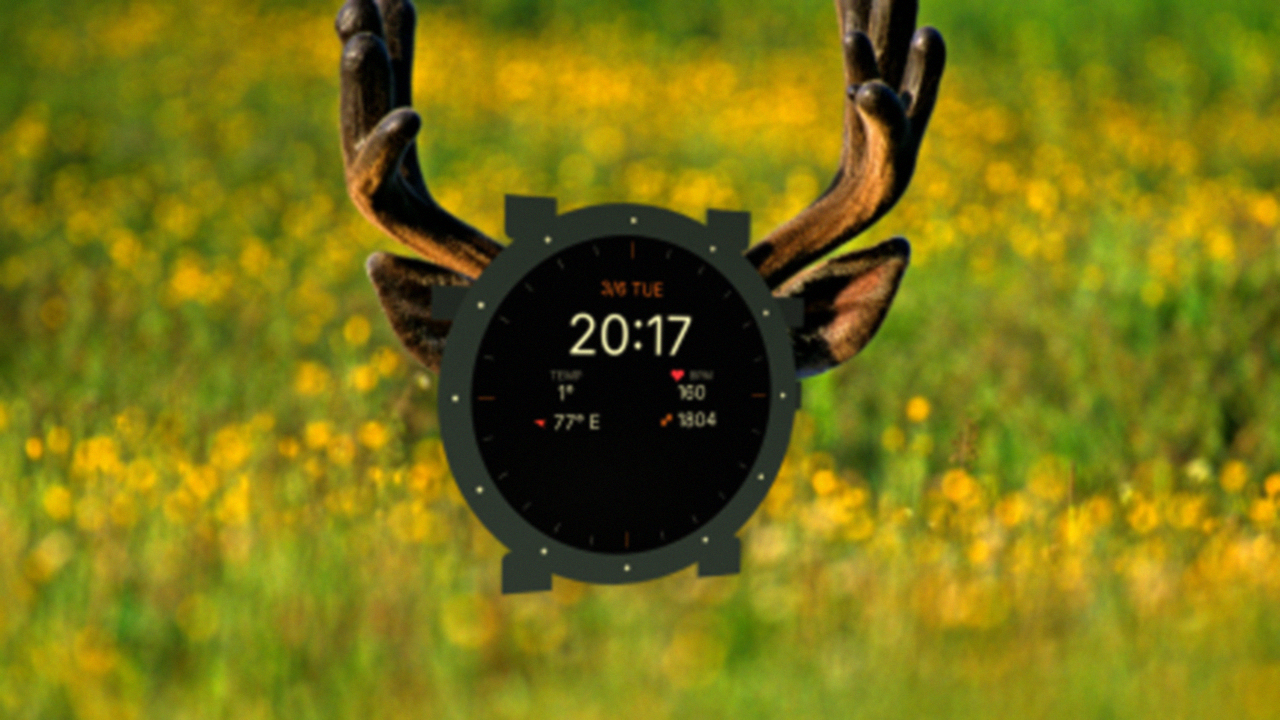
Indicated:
20:17
